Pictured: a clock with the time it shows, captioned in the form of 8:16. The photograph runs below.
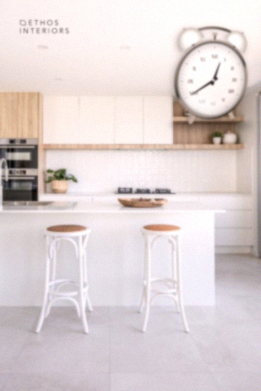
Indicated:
12:40
